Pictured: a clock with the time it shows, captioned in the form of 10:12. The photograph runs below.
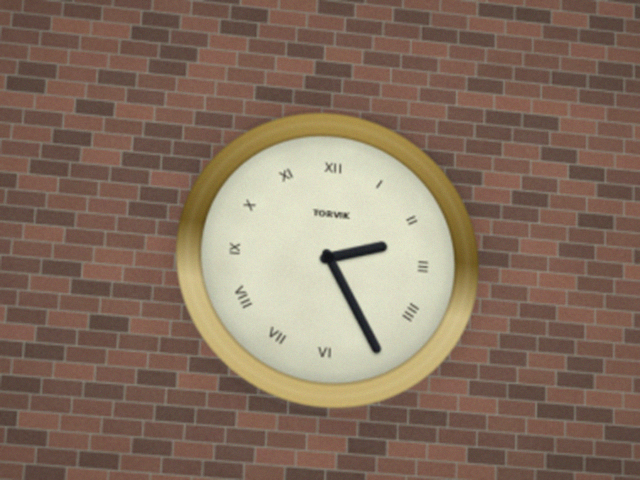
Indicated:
2:25
